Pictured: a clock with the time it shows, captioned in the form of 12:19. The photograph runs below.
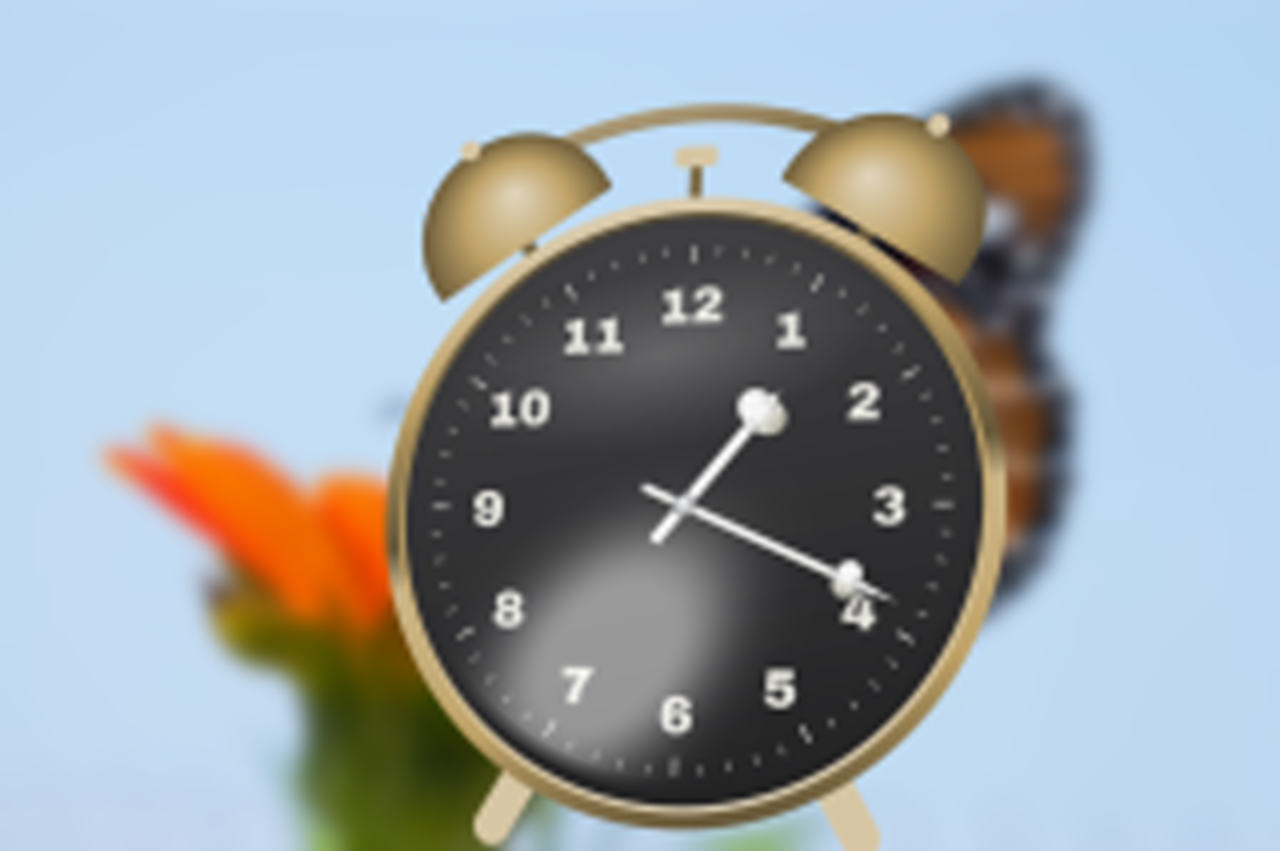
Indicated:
1:19
